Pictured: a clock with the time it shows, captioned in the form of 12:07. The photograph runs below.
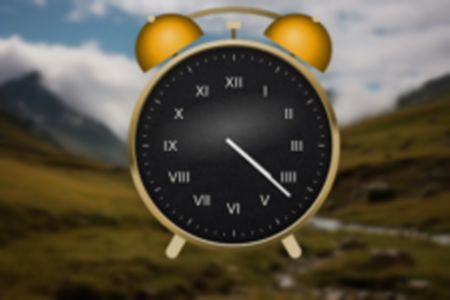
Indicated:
4:22
